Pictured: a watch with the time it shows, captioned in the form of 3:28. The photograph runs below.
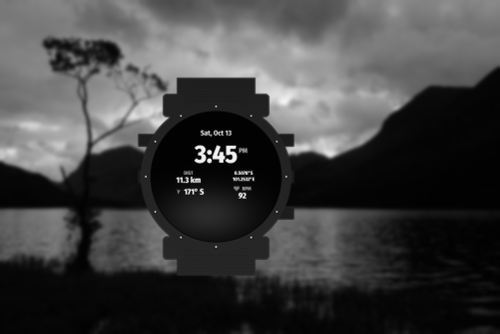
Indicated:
3:45
